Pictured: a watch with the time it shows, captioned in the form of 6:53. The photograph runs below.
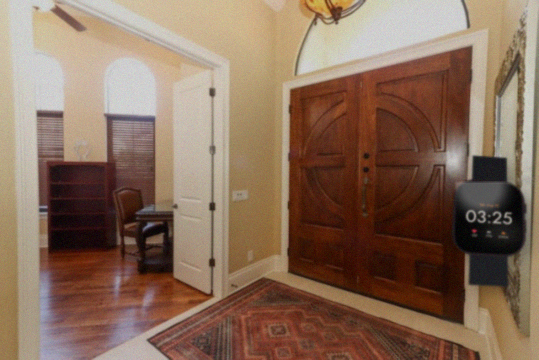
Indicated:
3:25
